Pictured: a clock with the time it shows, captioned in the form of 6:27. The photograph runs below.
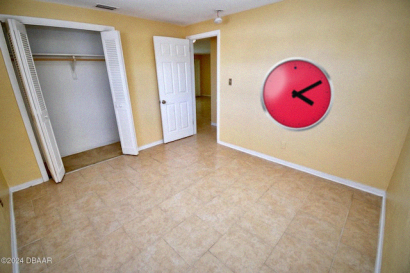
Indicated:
4:11
